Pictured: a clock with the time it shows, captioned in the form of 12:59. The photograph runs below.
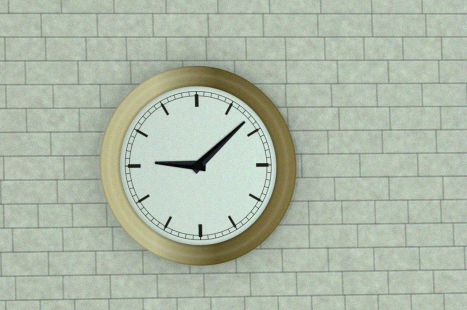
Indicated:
9:08
